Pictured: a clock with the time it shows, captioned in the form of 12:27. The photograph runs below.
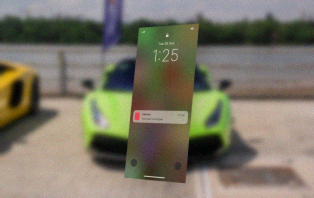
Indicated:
1:25
